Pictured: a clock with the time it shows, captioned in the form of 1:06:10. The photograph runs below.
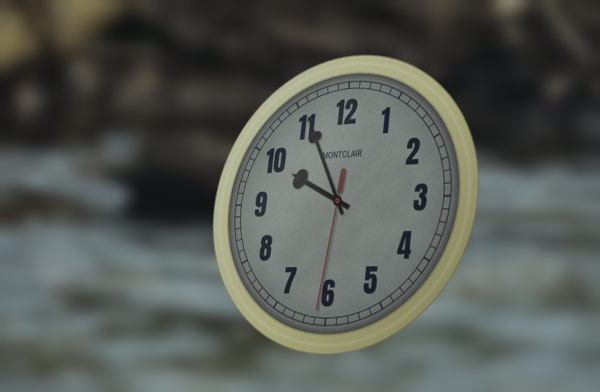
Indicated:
9:55:31
